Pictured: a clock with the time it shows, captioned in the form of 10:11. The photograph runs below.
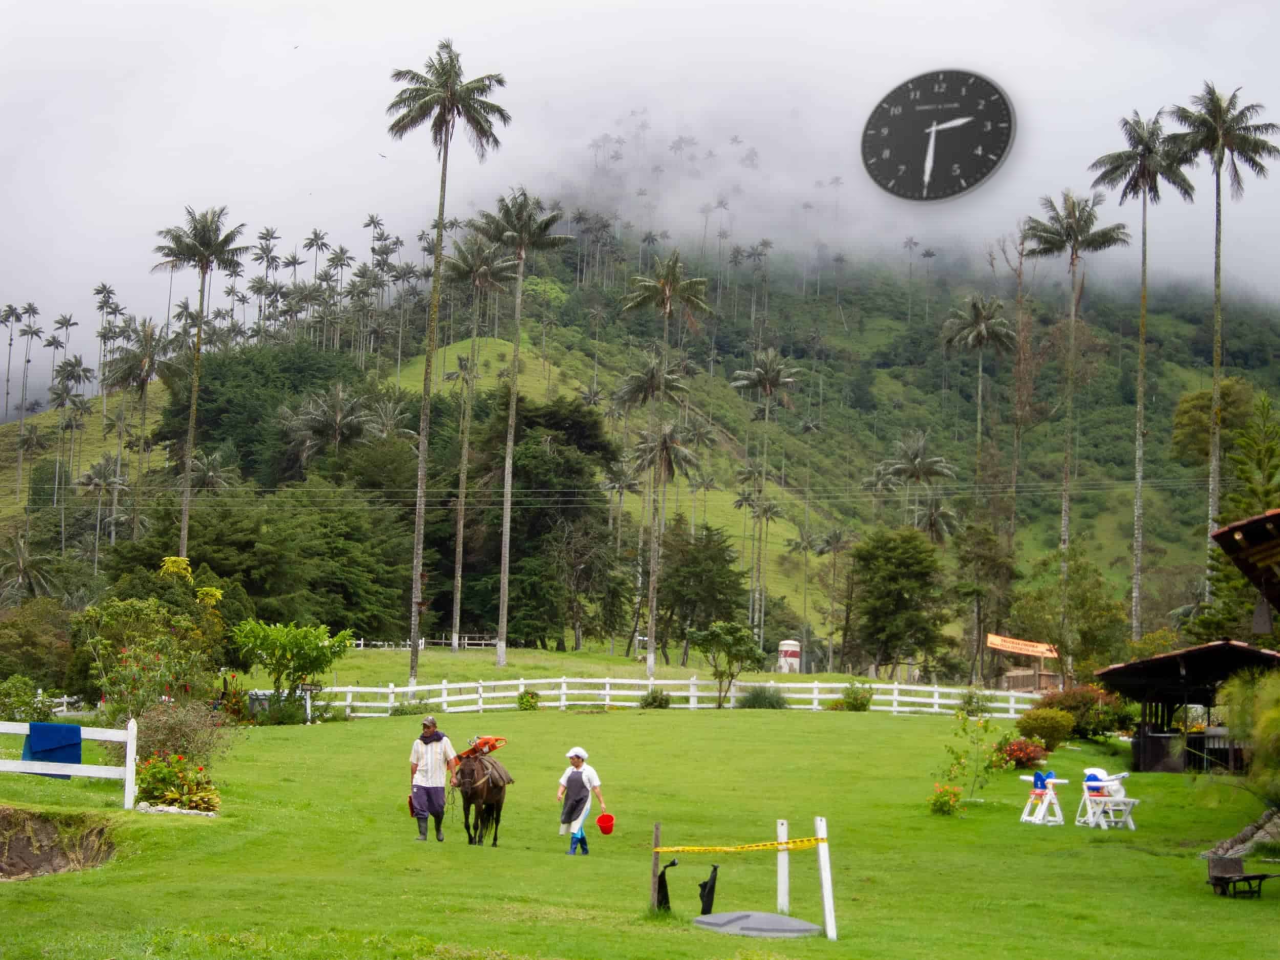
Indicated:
2:30
